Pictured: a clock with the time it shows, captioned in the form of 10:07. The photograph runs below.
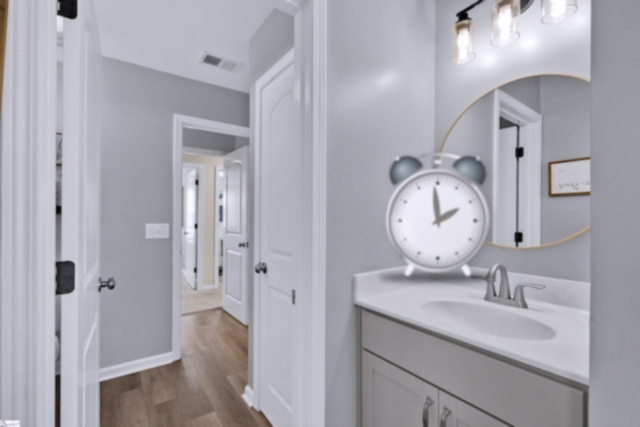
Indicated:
1:59
